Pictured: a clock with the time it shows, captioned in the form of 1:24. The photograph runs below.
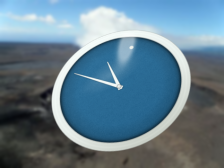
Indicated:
10:47
